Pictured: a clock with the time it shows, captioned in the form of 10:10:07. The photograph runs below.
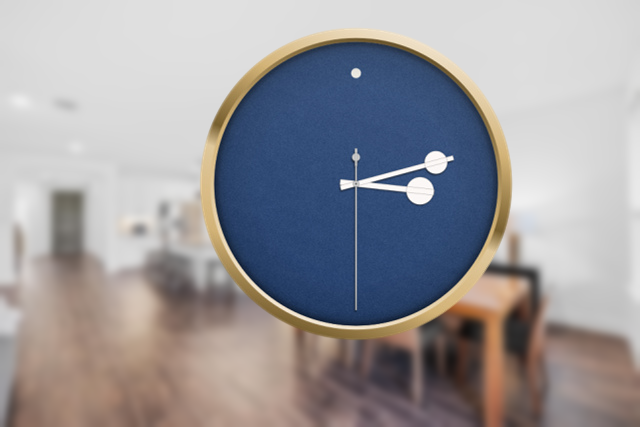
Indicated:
3:12:30
